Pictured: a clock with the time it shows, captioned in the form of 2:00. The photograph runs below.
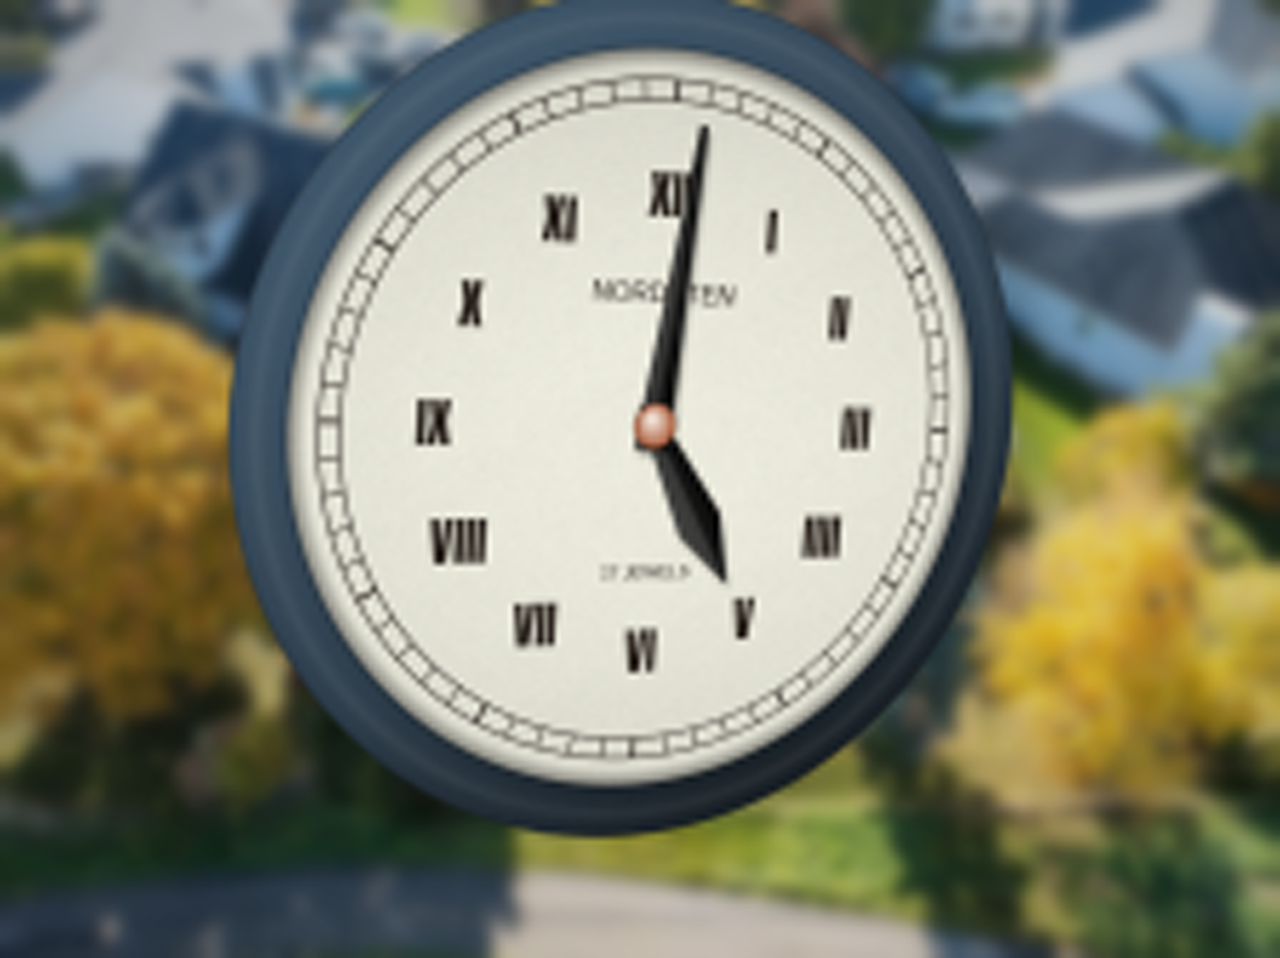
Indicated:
5:01
